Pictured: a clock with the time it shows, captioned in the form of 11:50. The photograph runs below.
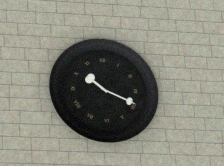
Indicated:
10:19
